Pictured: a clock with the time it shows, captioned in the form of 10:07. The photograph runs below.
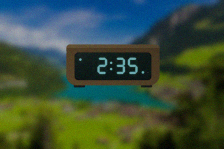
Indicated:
2:35
